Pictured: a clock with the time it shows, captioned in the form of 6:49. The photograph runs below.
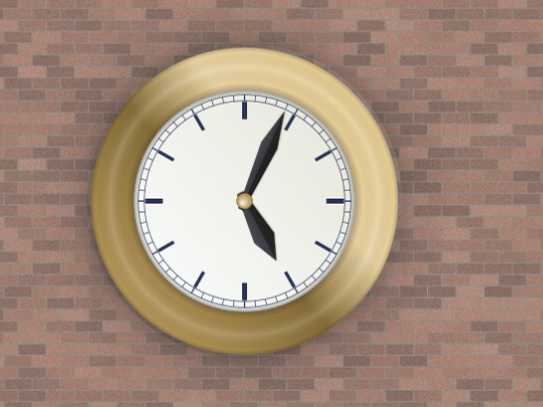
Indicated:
5:04
